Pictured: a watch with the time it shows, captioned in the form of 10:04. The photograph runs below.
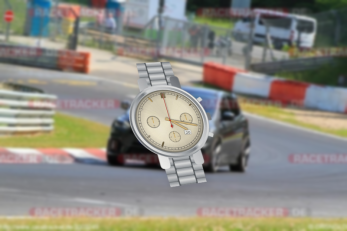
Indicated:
4:18
